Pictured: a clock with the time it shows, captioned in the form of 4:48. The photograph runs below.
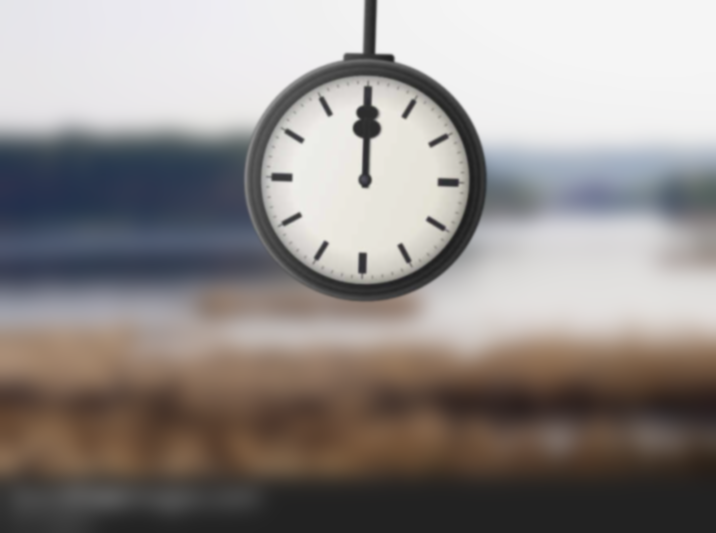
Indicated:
12:00
